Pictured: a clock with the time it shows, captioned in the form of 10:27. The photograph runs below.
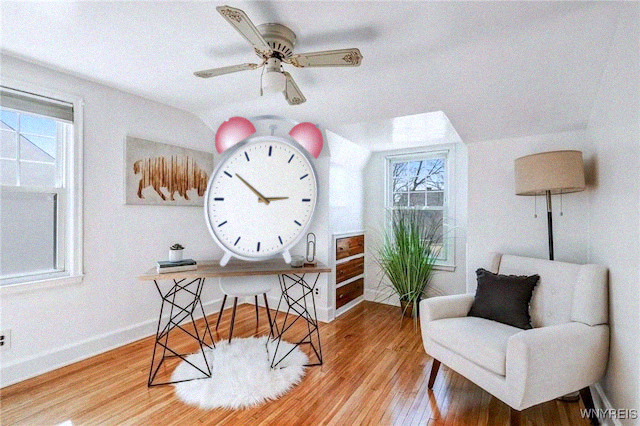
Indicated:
2:51
